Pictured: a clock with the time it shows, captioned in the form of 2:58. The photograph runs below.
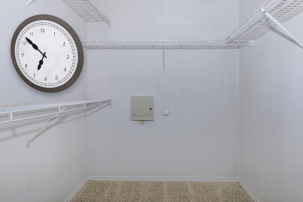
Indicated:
6:52
